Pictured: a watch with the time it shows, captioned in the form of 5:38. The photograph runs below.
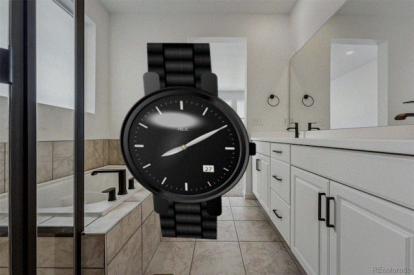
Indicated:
8:10
